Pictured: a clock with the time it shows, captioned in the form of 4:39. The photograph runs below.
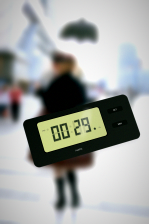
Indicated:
0:29
